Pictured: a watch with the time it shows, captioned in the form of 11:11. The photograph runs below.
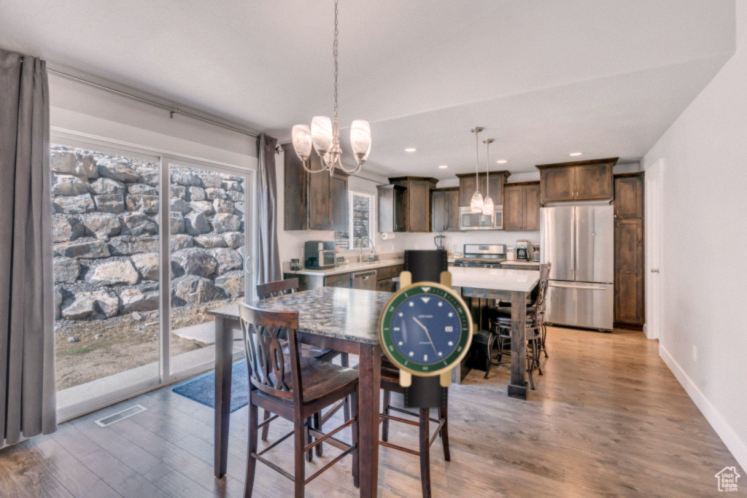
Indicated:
10:26
